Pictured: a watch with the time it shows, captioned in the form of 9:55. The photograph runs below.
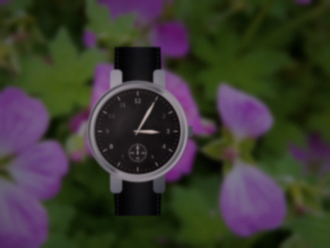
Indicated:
3:05
